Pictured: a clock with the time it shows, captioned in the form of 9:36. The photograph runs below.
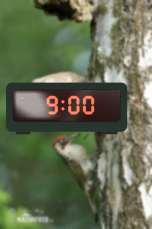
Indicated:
9:00
